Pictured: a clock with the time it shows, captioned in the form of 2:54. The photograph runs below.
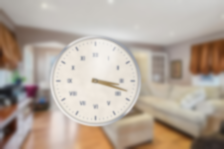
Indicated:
3:18
